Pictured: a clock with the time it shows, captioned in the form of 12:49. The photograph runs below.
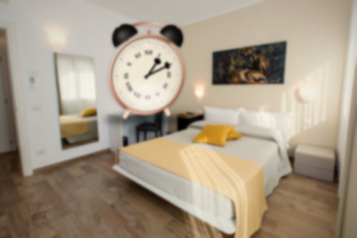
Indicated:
1:11
